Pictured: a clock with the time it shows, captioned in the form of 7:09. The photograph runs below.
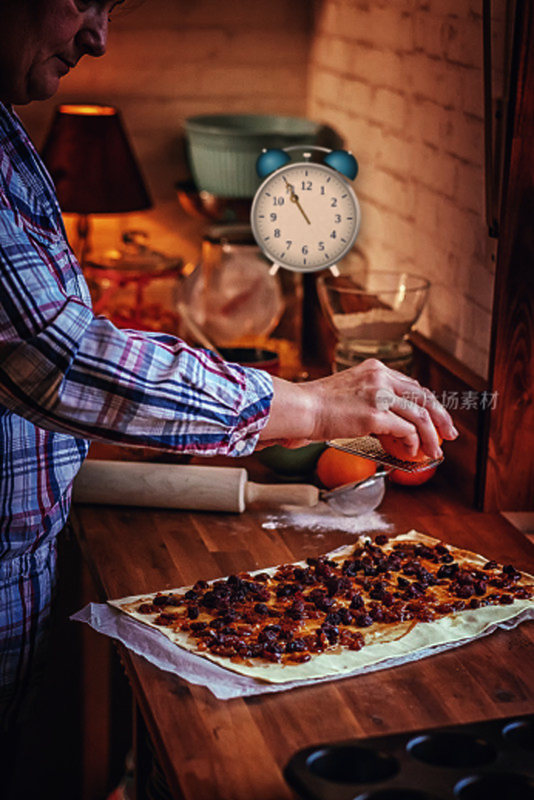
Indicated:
10:55
